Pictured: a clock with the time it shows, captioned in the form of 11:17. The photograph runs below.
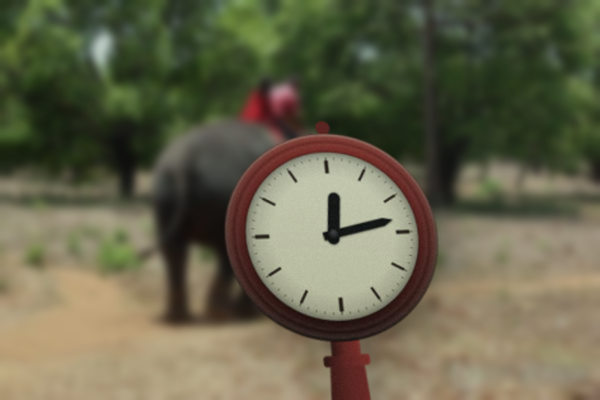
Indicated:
12:13
